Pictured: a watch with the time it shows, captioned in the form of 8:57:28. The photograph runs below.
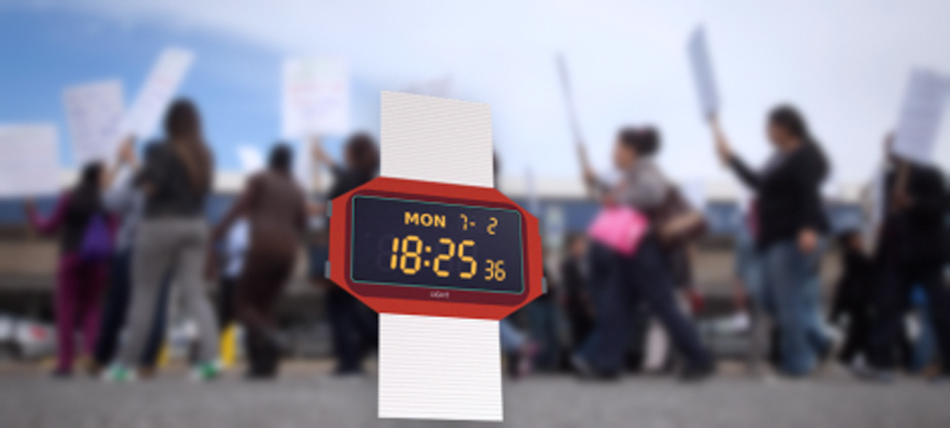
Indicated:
18:25:36
